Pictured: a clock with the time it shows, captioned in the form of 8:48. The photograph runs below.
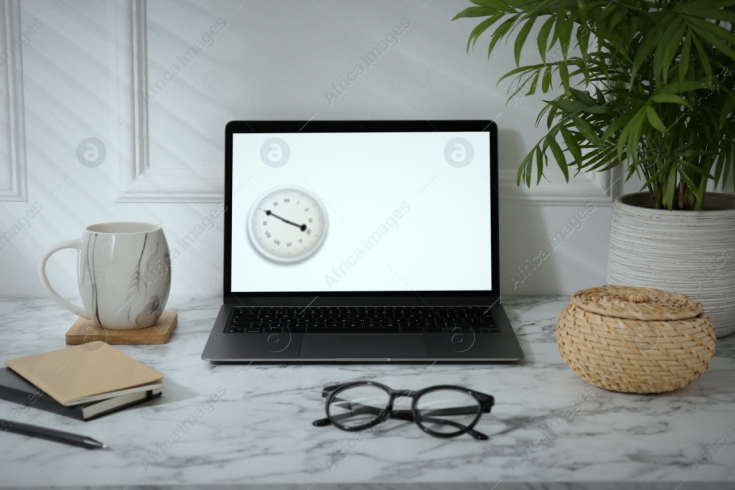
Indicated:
3:50
